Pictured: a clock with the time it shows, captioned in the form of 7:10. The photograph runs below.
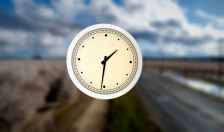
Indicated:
1:31
